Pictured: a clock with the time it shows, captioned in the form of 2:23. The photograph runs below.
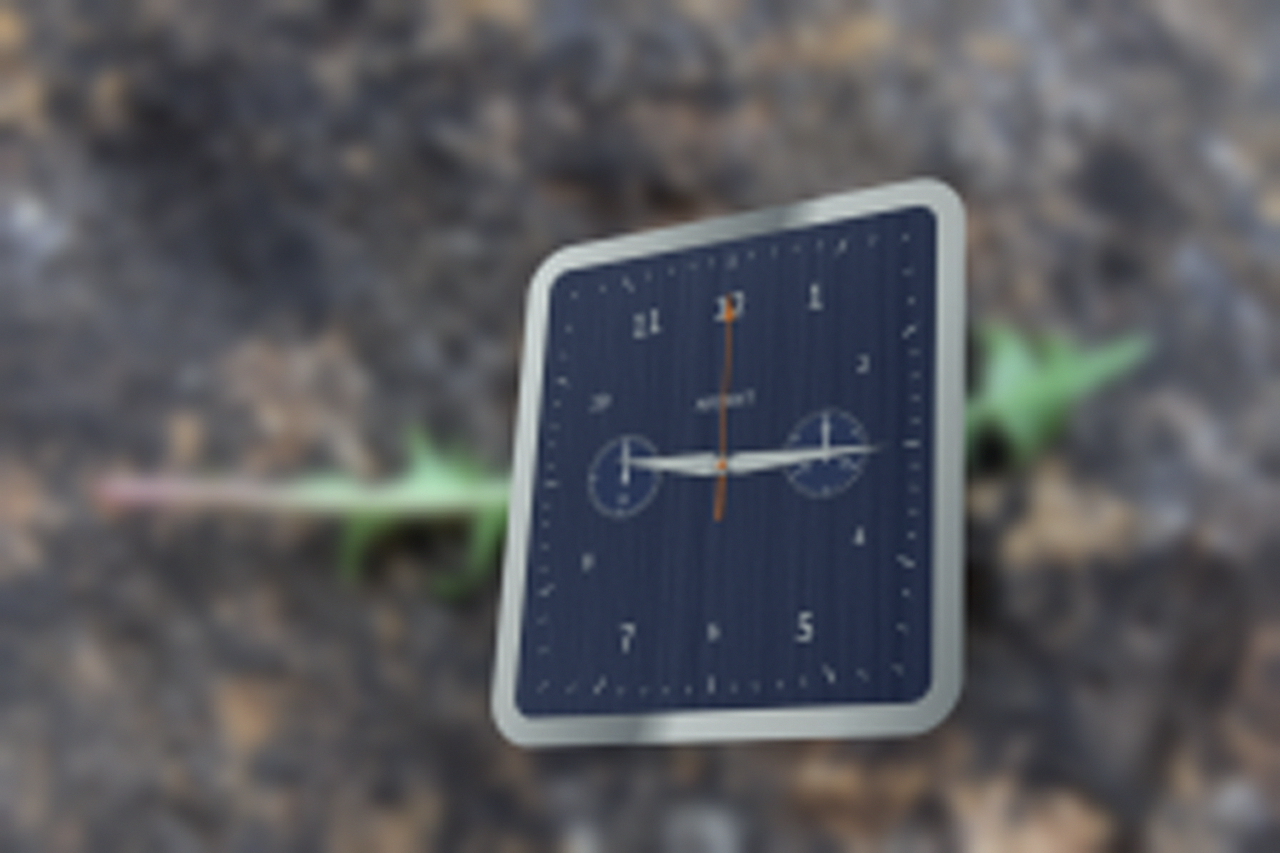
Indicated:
9:15
